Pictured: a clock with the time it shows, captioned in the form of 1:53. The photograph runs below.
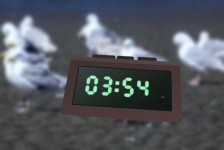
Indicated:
3:54
